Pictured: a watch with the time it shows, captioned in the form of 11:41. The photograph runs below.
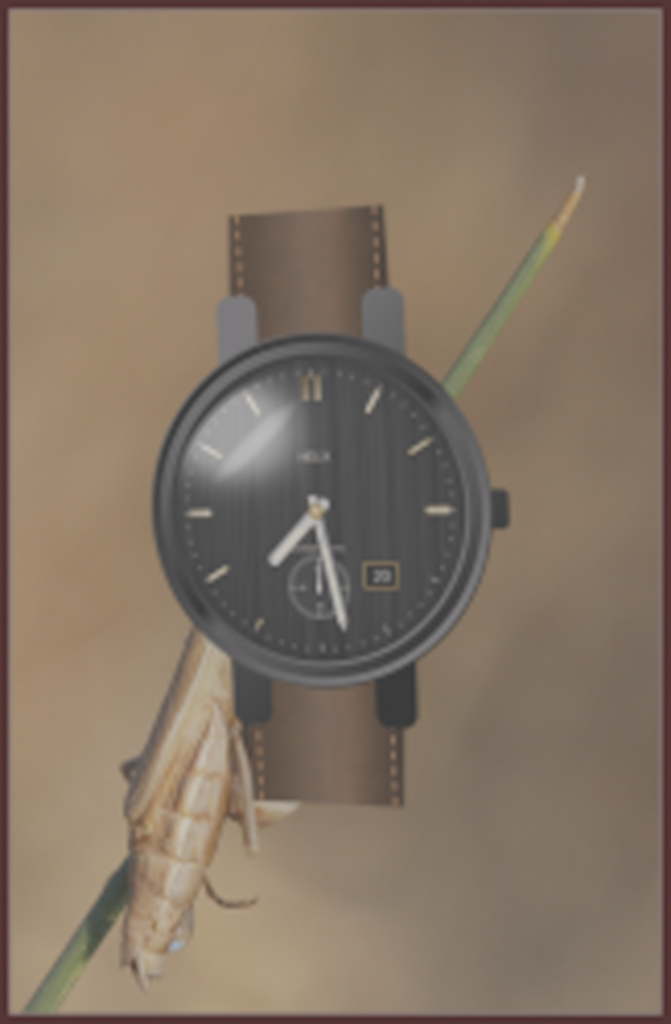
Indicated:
7:28
